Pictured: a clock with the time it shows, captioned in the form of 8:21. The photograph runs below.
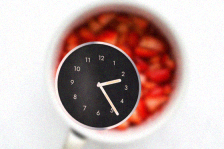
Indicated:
2:24
